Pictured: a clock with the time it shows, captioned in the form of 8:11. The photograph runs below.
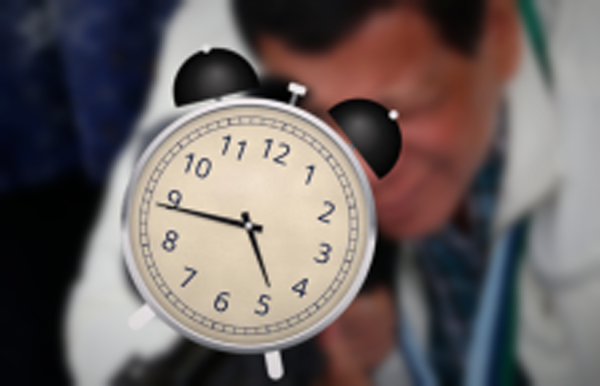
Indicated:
4:44
